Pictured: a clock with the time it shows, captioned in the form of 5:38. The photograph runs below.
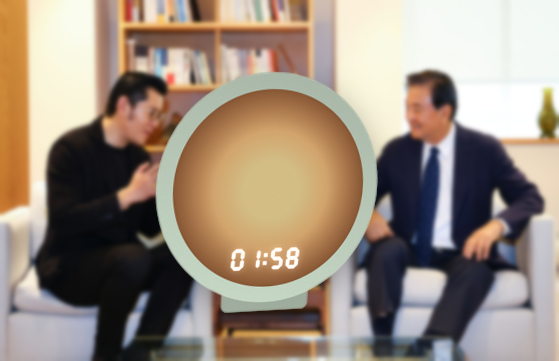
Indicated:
1:58
